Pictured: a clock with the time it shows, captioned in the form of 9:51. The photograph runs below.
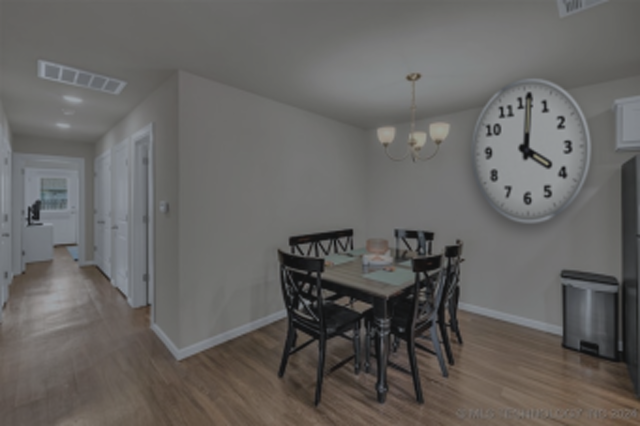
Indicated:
4:01
